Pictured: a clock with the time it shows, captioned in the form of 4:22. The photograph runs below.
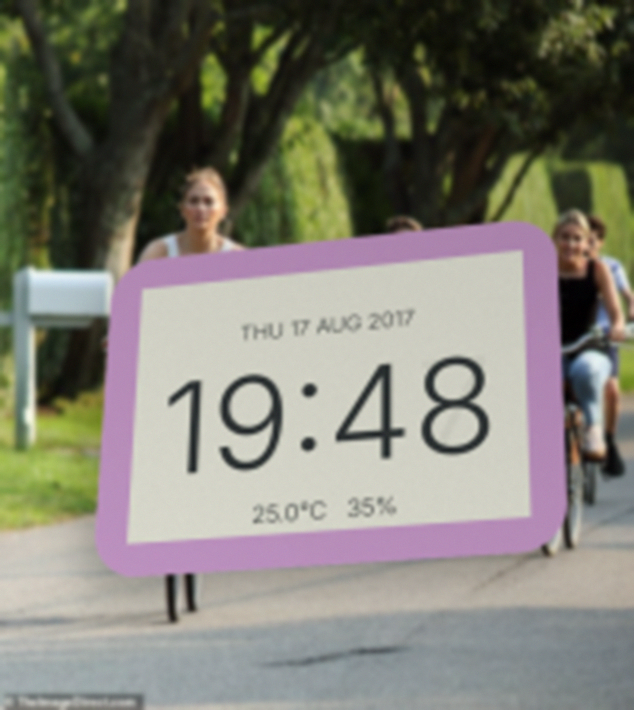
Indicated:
19:48
